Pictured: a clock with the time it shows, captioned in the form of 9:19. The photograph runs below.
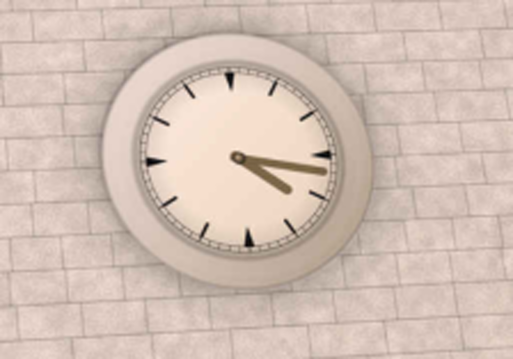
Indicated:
4:17
